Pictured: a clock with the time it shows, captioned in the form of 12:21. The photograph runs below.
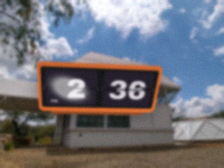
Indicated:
2:36
